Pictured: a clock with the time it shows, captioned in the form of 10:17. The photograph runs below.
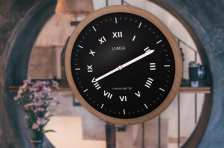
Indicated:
8:11
